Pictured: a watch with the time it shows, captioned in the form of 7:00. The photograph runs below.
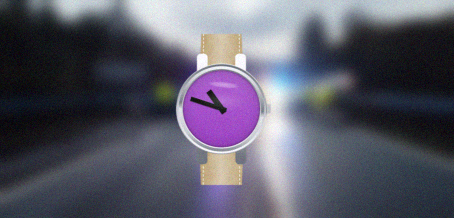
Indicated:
10:48
